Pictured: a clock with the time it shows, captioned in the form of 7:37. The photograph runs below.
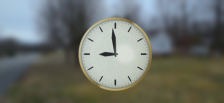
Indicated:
8:59
